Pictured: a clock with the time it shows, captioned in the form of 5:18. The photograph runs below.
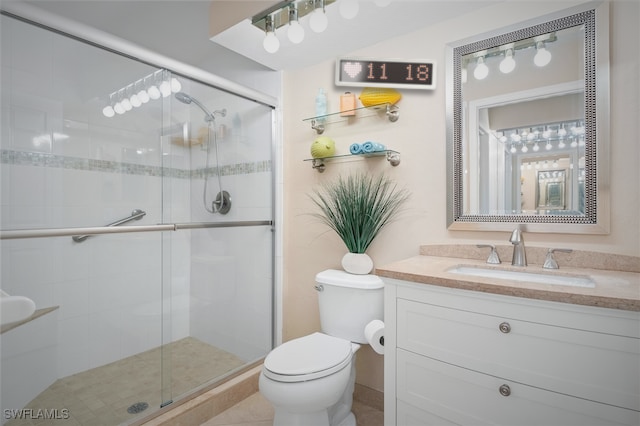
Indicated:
11:18
